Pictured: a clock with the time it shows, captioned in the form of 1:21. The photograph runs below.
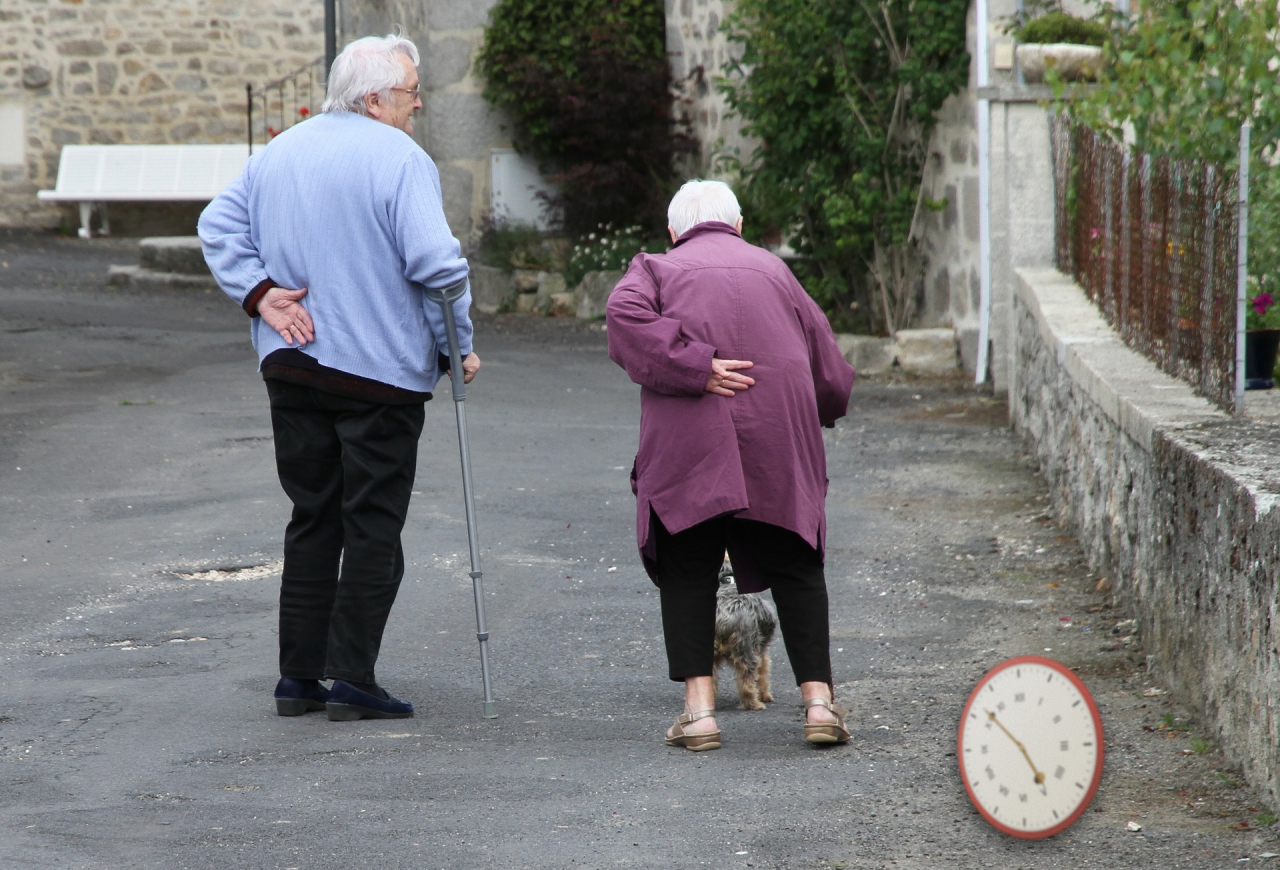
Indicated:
4:52
